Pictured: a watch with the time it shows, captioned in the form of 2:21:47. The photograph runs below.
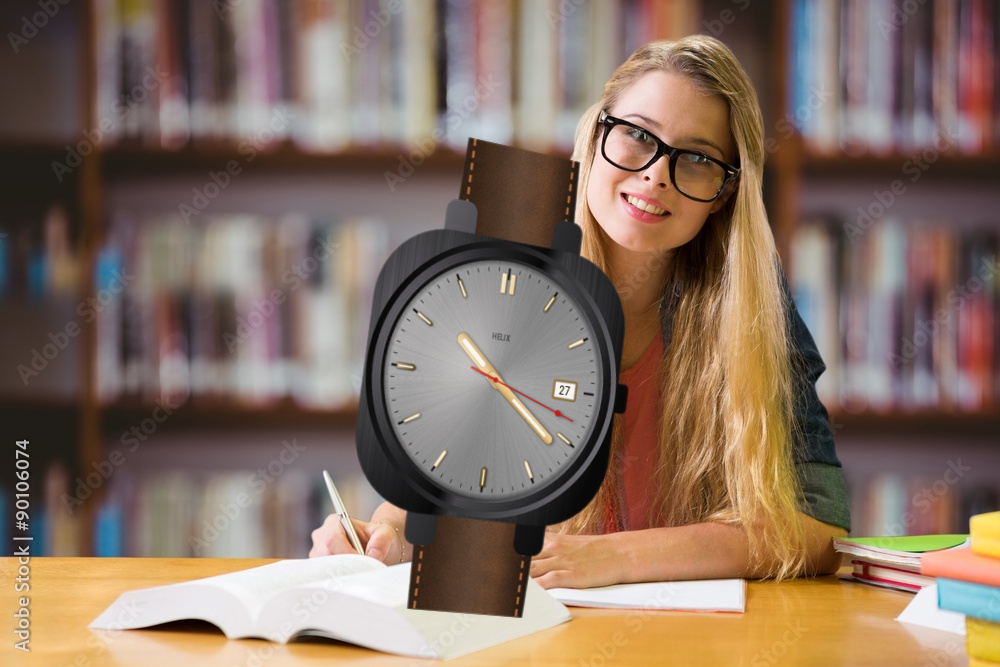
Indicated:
10:21:18
